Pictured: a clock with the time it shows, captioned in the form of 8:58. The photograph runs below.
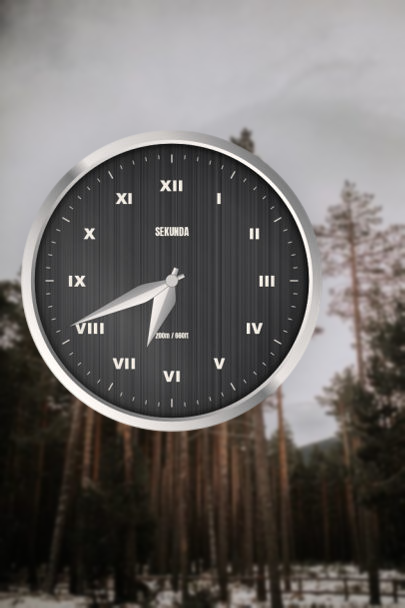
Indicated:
6:41
